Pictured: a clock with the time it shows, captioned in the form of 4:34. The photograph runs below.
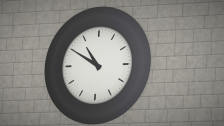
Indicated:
10:50
